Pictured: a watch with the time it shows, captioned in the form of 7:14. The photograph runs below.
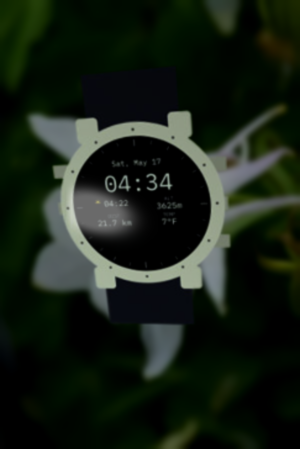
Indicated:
4:34
